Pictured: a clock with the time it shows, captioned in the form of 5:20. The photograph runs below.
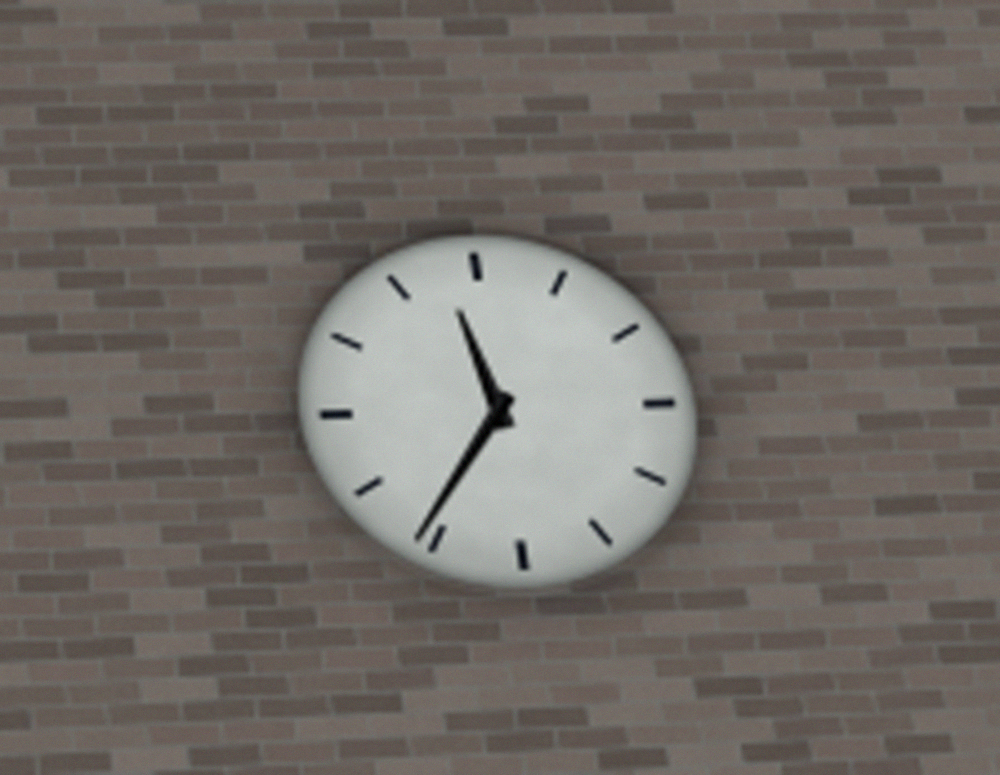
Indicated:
11:36
